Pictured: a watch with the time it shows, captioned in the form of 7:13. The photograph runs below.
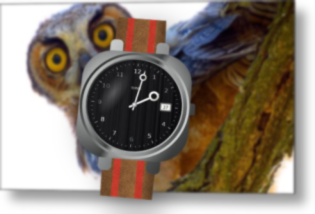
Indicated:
2:02
